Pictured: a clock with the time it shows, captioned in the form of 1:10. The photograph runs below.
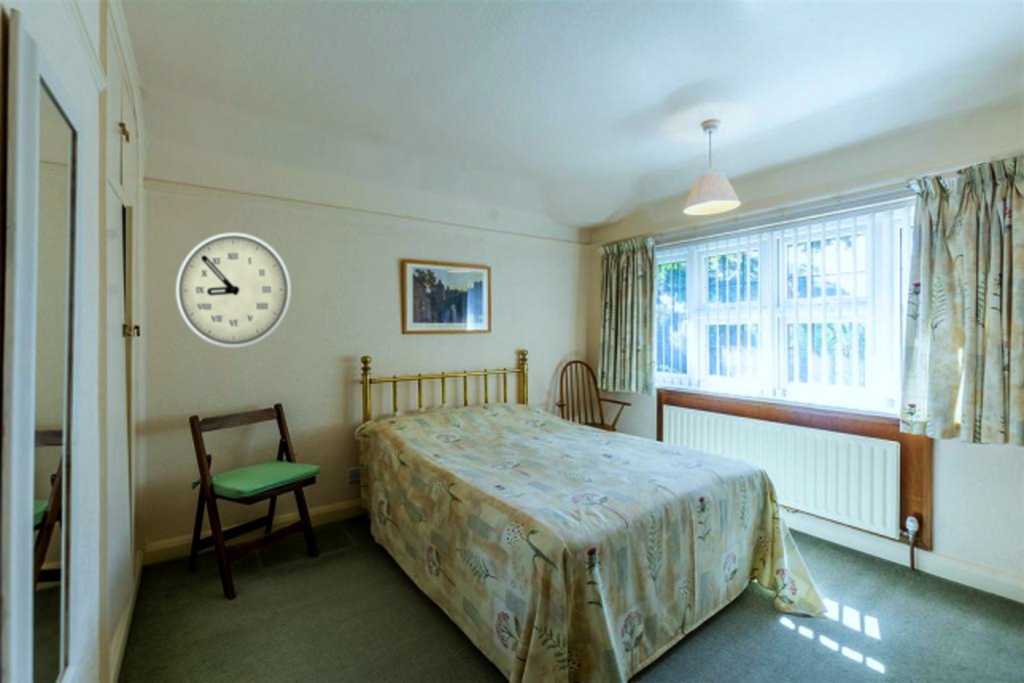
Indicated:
8:53
